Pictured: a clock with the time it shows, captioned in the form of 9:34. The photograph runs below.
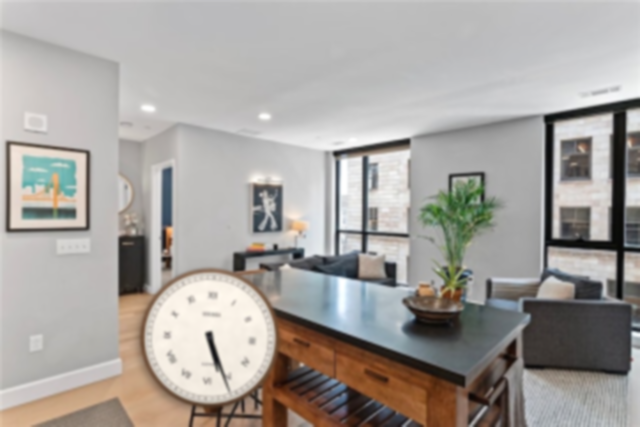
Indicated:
5:26
